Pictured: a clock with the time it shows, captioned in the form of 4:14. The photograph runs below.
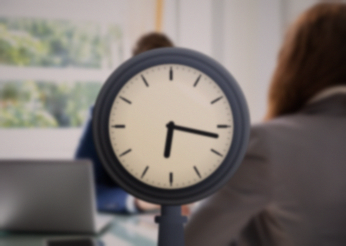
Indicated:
6:17
